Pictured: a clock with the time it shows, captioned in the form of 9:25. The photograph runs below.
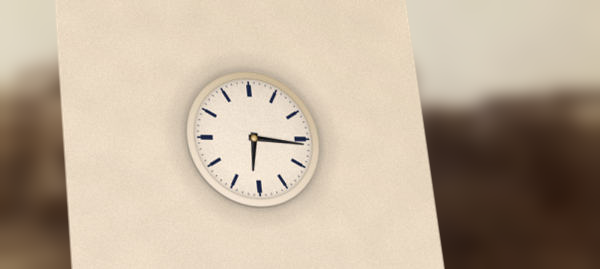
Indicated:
6:16
